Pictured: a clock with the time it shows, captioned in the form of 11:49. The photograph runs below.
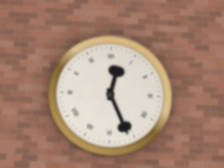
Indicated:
12:26
